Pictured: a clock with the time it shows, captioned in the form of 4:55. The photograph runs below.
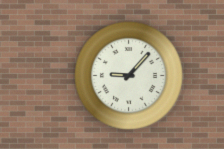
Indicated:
9:07
